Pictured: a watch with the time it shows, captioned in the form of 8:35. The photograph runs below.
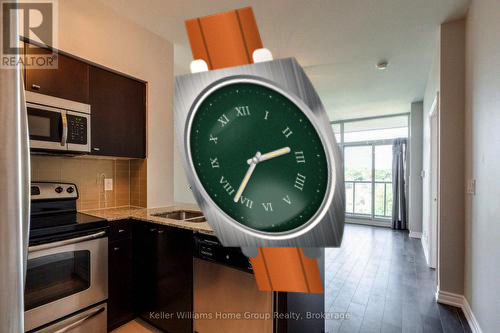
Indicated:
2:37
